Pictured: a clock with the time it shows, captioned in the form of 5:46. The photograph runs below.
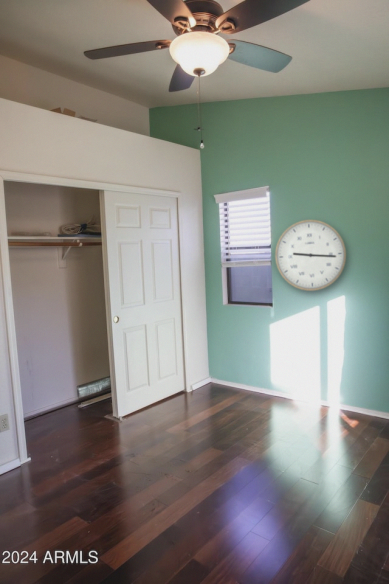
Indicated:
9:16
